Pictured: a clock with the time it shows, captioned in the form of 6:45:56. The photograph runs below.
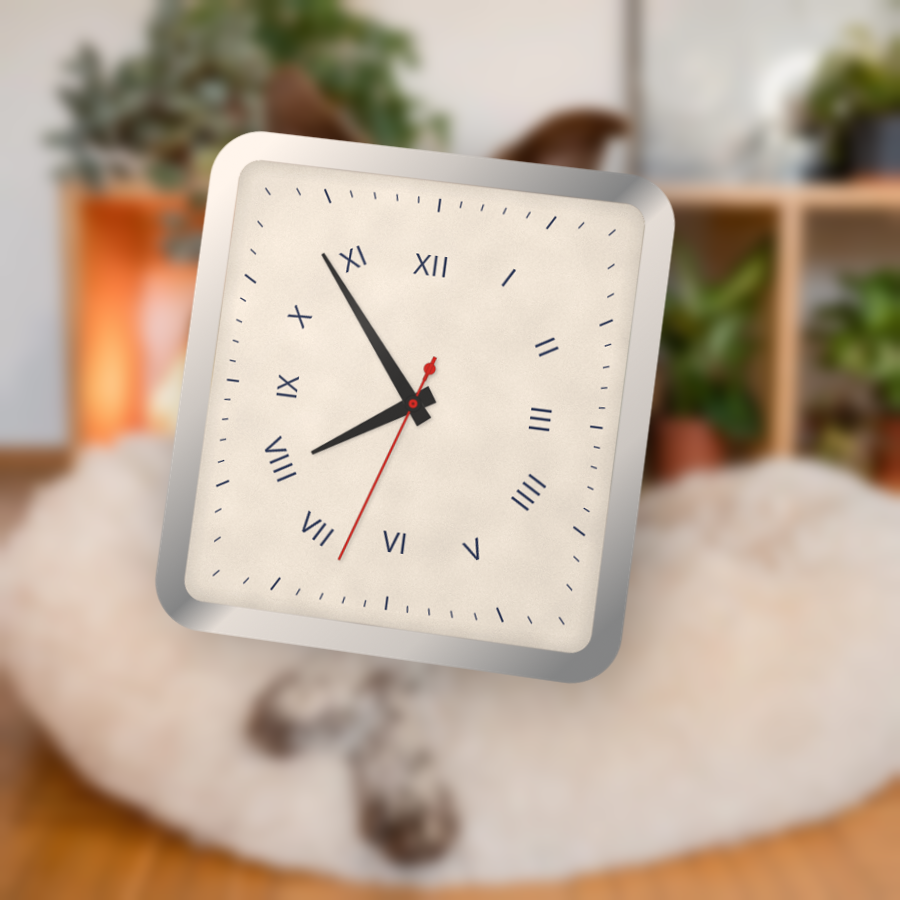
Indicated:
7:53:33
